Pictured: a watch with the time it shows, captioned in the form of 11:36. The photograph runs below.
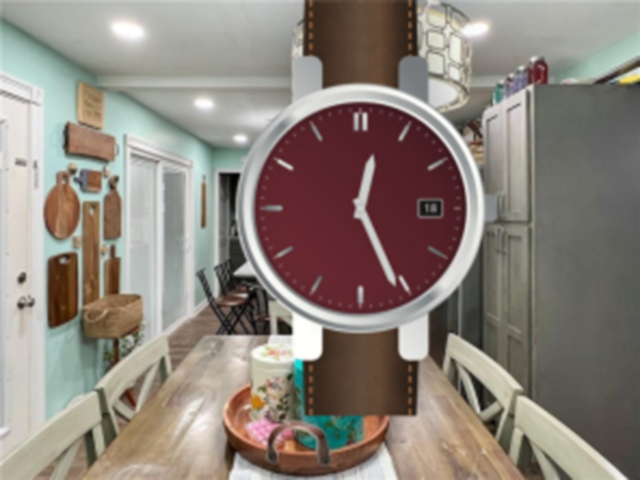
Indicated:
12:26
